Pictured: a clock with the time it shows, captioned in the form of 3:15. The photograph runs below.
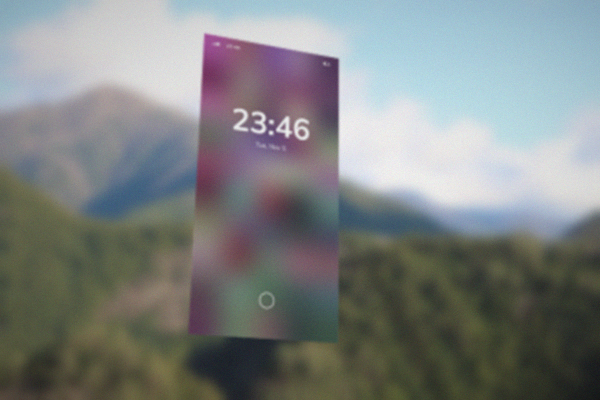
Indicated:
23:46
